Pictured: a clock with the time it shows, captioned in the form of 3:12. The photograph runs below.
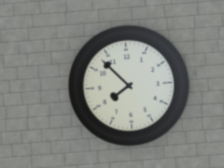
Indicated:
7:53
